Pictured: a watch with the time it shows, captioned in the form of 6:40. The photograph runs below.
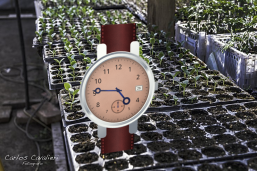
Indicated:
4:46
